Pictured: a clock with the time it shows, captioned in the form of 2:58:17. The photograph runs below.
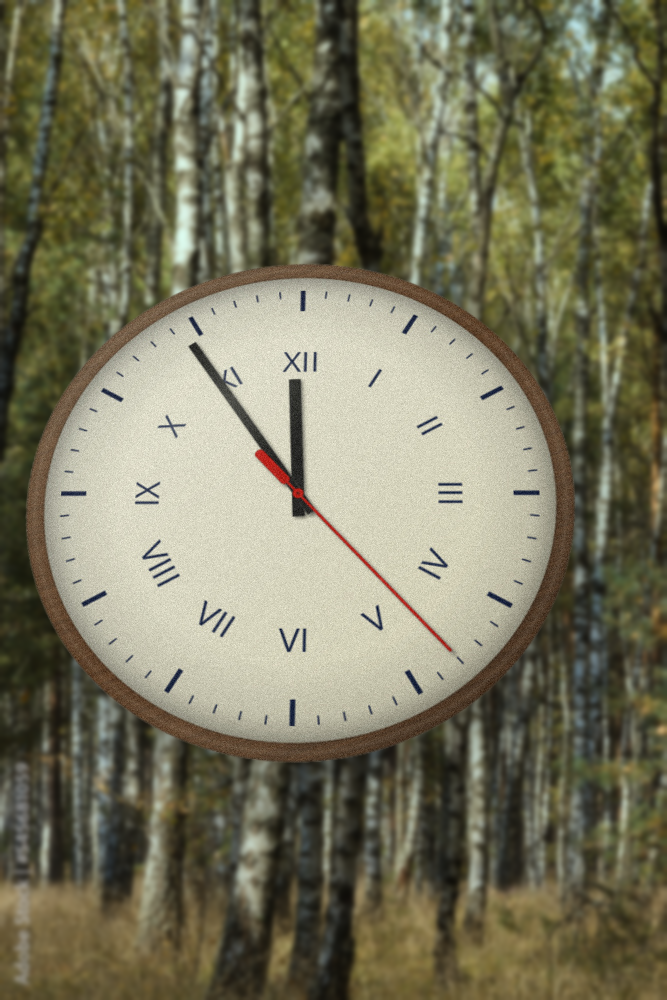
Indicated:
11:54:23
